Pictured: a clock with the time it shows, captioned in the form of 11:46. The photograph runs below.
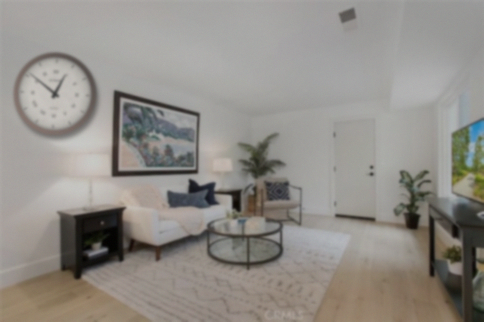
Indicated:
12:51
